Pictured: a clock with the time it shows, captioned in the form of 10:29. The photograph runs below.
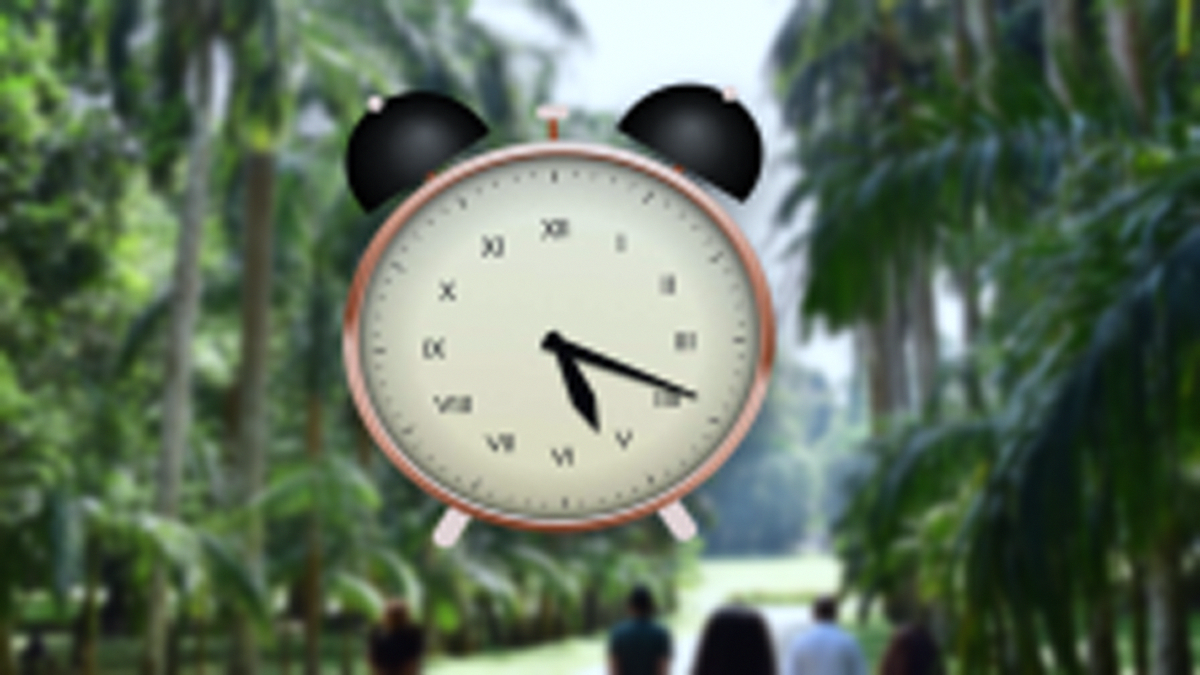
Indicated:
5:19
